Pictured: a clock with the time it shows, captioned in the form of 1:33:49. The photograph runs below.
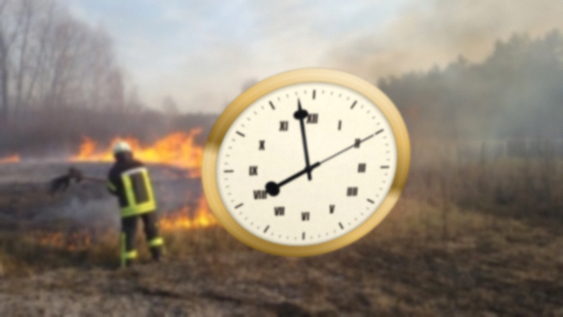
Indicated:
7:58:10
